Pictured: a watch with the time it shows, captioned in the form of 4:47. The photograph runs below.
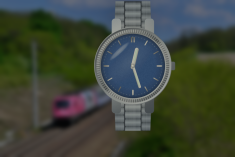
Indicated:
12:27
